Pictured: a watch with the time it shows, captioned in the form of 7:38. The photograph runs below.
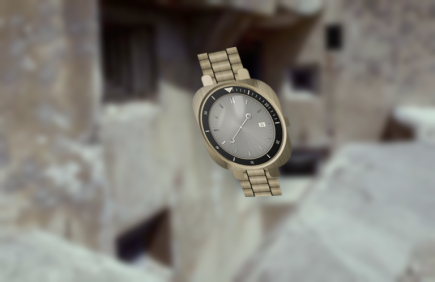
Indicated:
1:38
